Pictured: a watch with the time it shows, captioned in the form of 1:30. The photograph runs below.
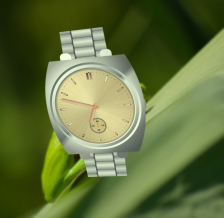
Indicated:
6:48
